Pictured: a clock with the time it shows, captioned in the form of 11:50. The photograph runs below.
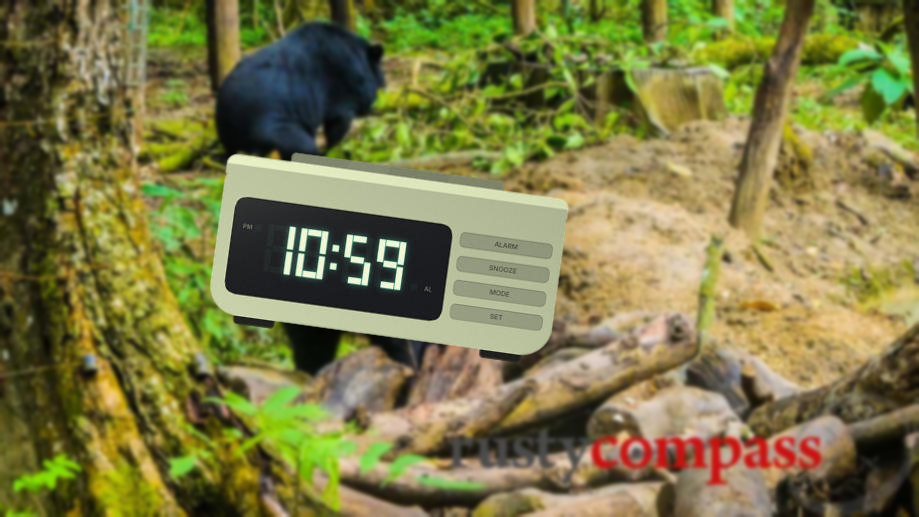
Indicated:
10:59
